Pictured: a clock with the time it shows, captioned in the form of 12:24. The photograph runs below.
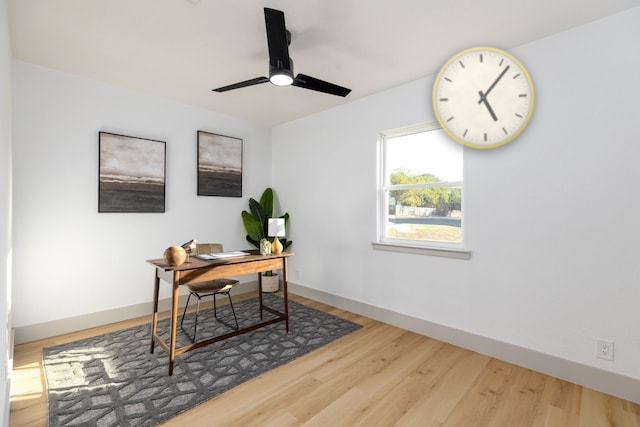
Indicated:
5:07
